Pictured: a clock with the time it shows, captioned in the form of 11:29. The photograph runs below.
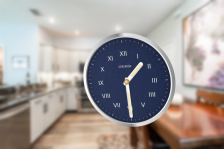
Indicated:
1:30
